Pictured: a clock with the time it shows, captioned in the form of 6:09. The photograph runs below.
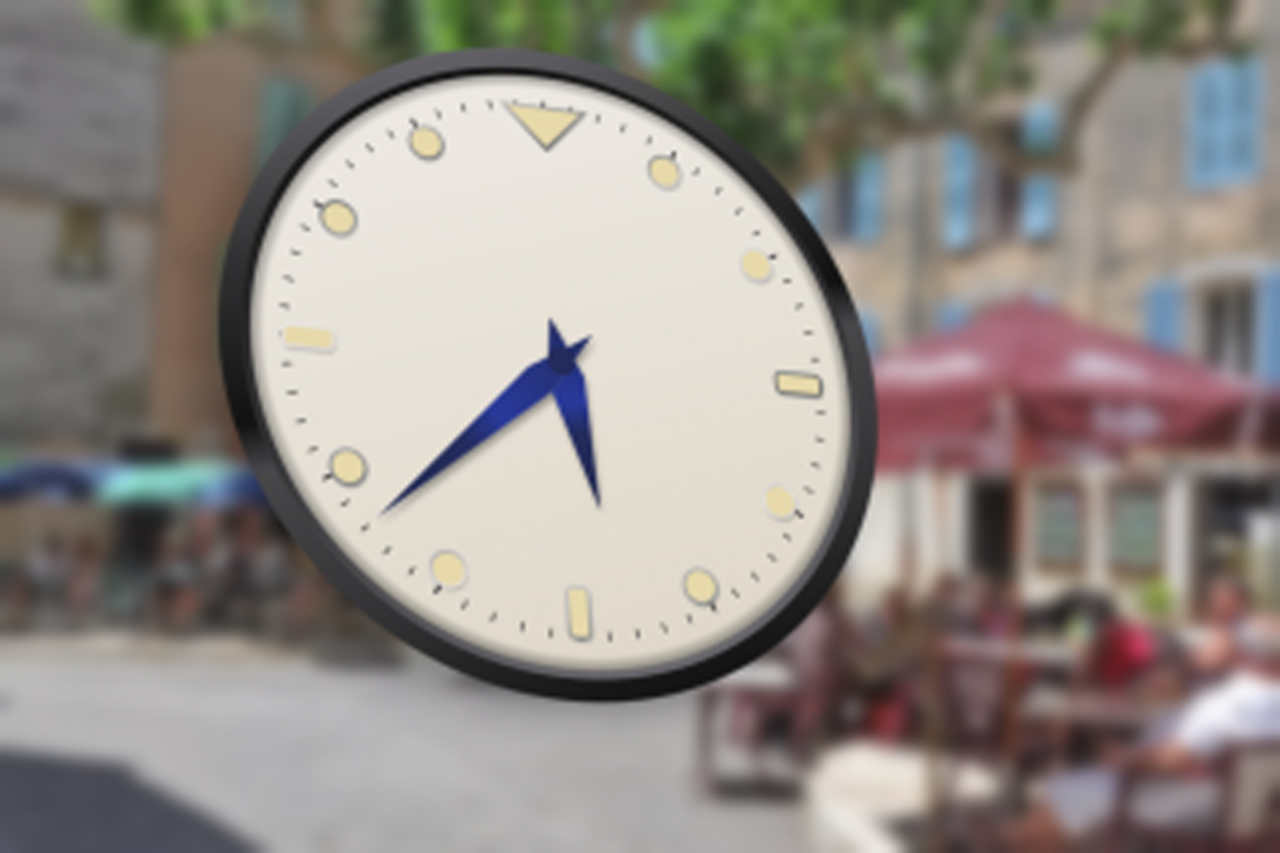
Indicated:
5:38
